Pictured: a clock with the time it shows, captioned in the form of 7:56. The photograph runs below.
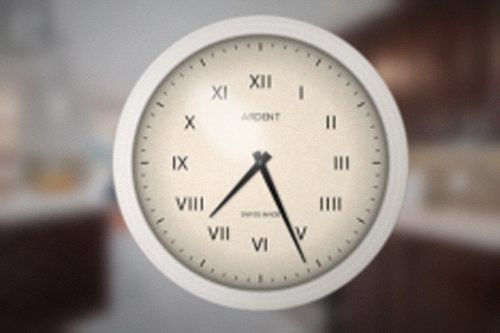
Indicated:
7:26
